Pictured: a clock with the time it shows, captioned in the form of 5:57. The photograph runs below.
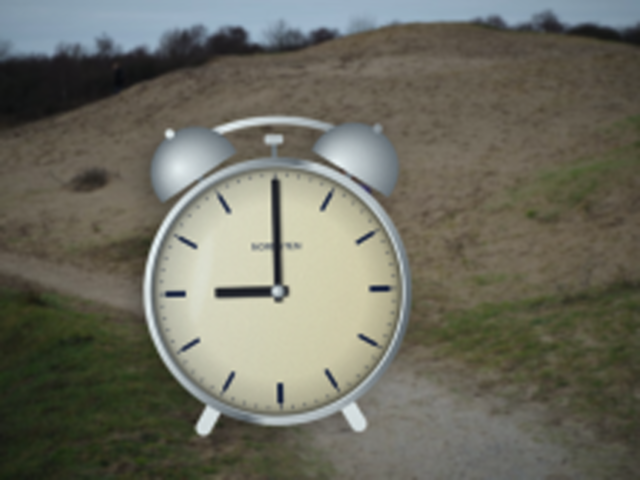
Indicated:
9:00
